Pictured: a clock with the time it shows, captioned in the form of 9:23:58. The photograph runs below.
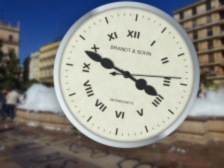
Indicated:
3:48:14
